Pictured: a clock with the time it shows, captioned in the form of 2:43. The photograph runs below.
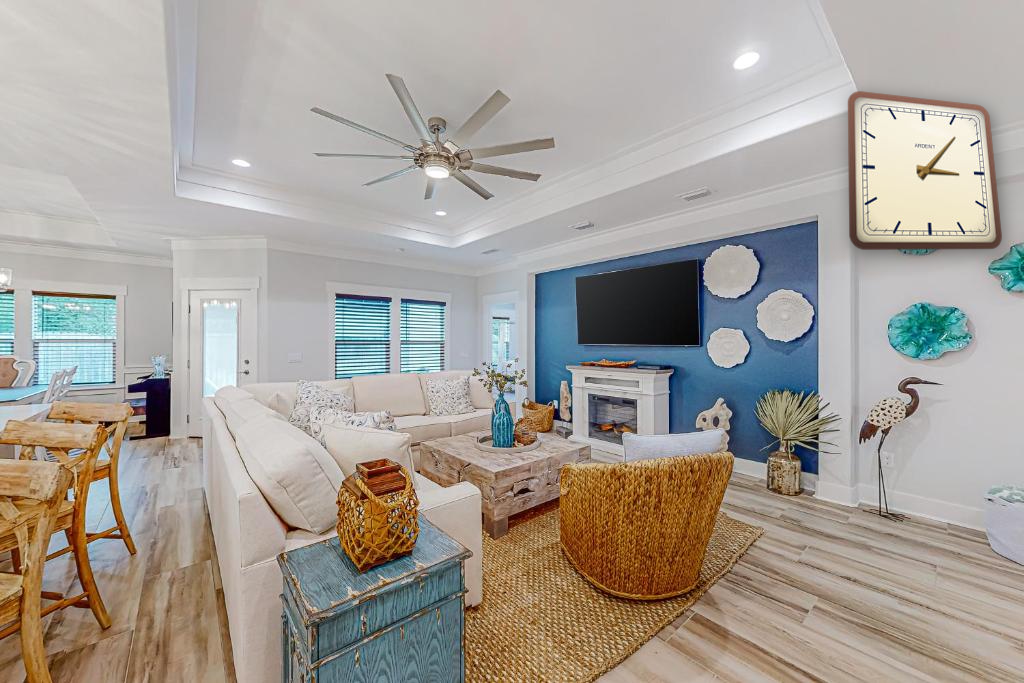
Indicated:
3:07
